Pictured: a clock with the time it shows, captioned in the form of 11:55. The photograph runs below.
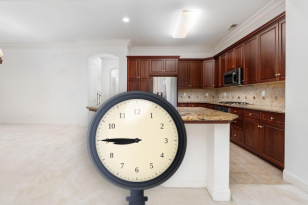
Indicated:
8:45
